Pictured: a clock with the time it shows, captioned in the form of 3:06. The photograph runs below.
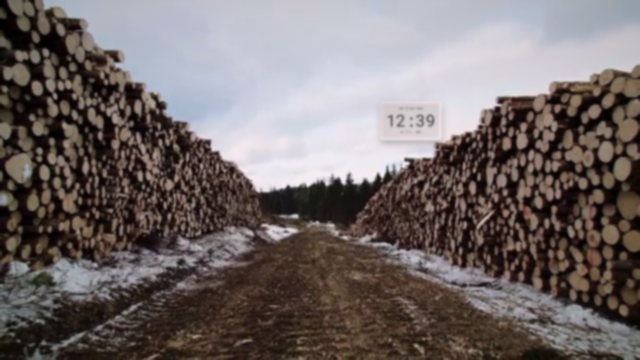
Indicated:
12:39
